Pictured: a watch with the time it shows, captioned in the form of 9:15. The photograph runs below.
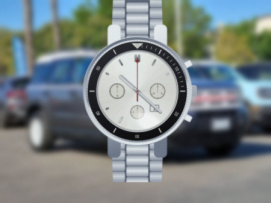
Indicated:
10:22
